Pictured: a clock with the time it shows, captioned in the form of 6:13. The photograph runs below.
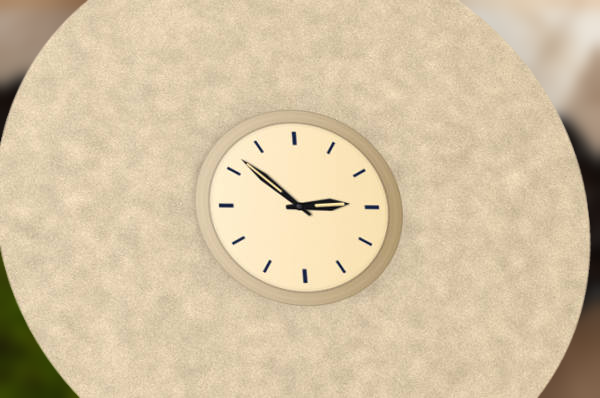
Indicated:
2:52
